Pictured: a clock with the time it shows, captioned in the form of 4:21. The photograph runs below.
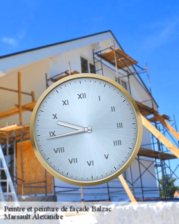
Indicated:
9:44
